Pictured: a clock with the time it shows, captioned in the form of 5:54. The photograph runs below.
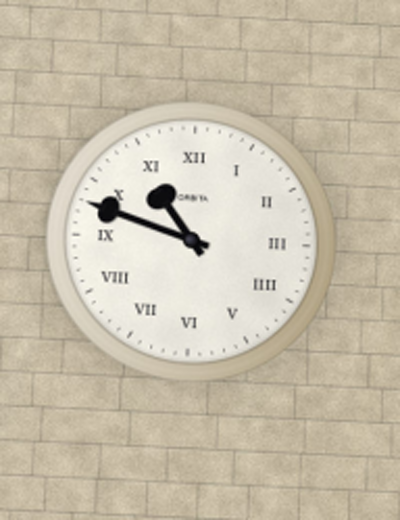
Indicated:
10:48
